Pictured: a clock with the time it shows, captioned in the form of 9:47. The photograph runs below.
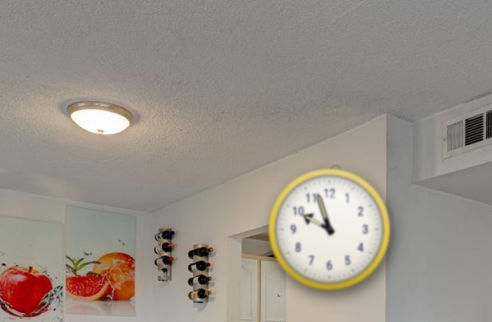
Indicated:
9:57
